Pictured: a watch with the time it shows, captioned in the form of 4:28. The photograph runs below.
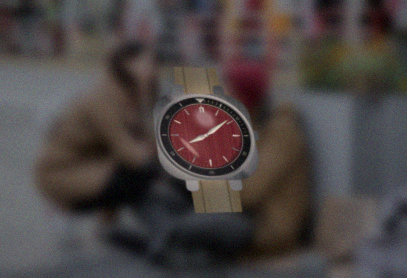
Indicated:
8:09
